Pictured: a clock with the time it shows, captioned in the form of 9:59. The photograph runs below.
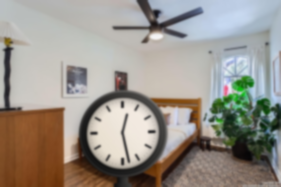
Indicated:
12:28
